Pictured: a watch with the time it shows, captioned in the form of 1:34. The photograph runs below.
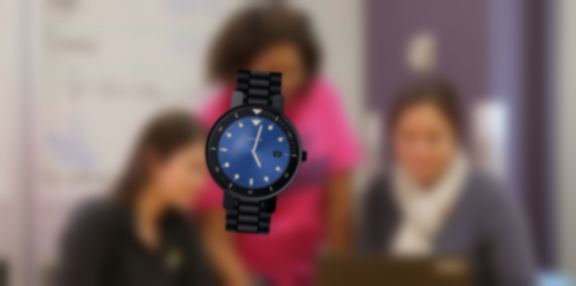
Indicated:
5:02
